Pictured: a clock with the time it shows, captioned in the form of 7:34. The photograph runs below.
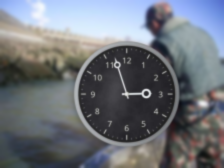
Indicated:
2:57
